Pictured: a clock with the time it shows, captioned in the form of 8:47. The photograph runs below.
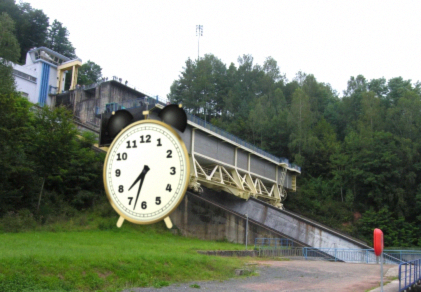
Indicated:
7:33
